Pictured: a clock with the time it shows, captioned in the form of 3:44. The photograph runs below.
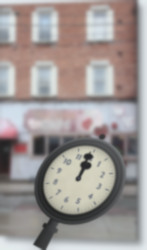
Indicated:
11:59
